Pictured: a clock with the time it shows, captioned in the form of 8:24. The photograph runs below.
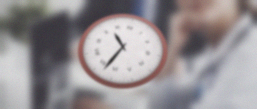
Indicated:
10:33
